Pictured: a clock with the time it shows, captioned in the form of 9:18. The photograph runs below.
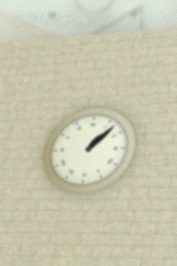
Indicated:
1:07
